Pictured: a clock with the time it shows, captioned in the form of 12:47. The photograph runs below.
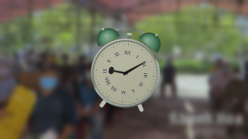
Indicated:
9:09
